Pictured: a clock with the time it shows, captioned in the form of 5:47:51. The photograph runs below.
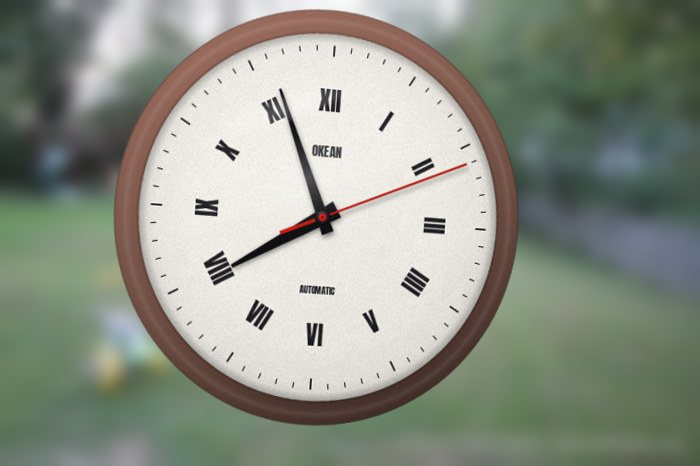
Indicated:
7:56:11
